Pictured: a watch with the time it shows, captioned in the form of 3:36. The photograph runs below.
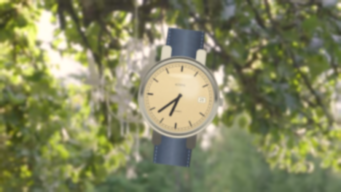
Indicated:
6:38
